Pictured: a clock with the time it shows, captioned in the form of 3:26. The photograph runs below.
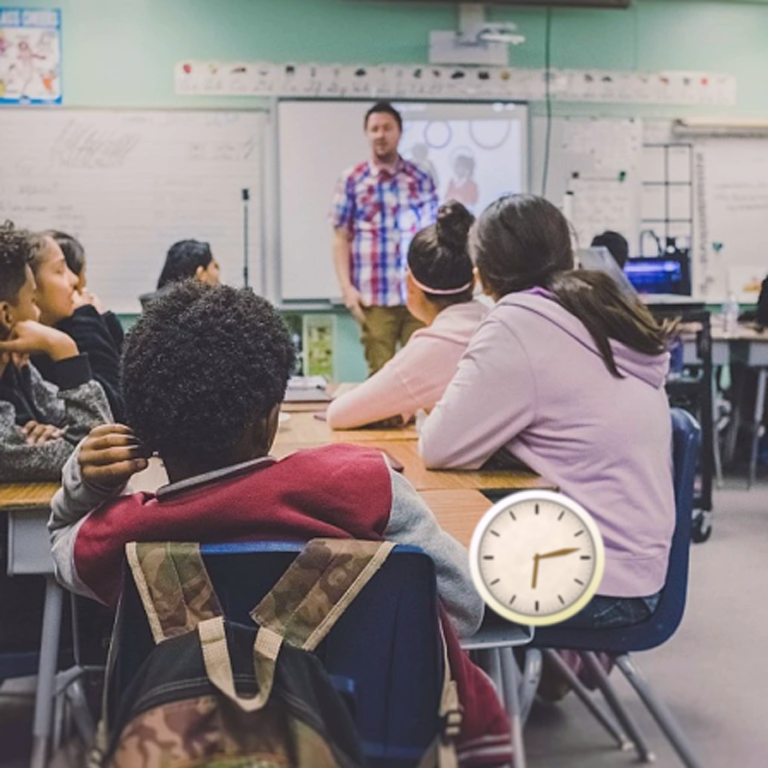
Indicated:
6:13
